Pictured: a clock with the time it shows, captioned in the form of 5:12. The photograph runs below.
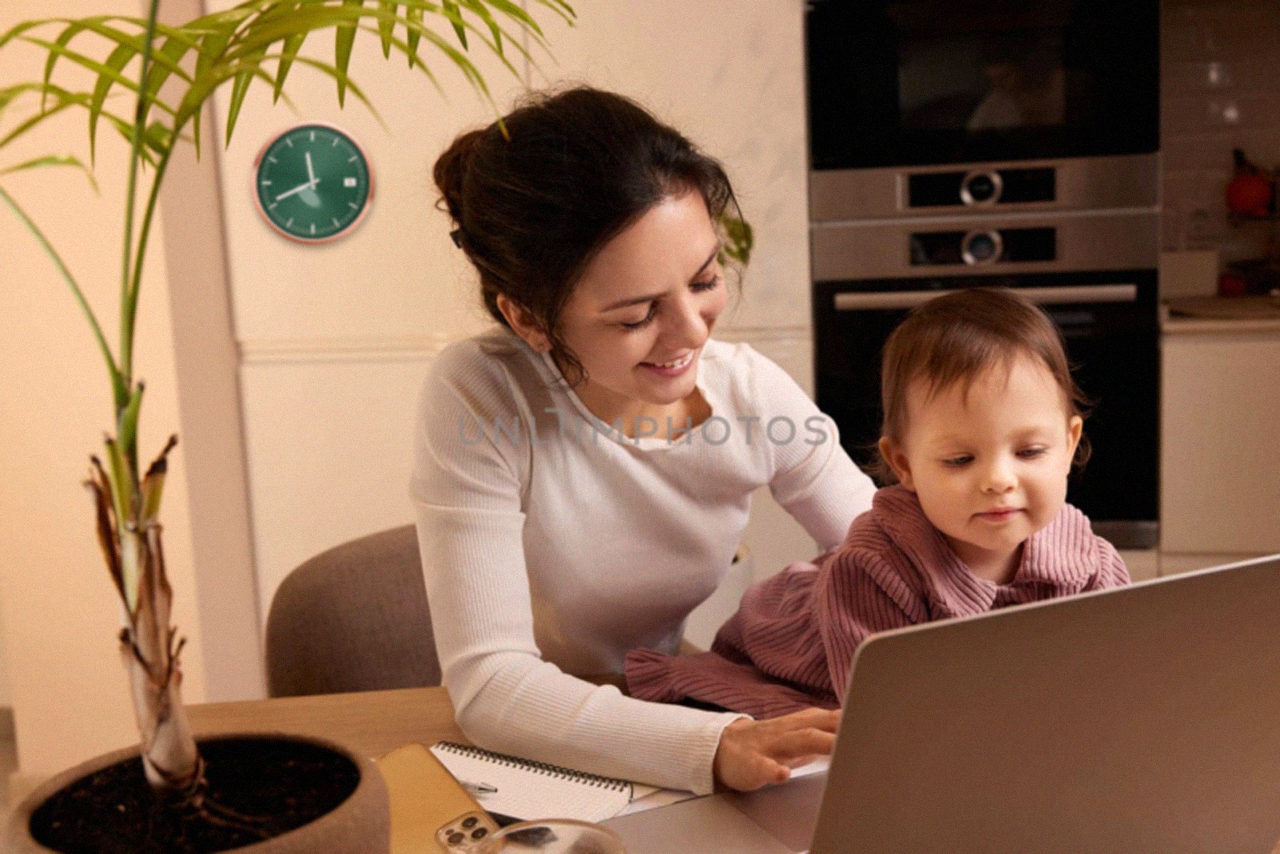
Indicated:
11:41
